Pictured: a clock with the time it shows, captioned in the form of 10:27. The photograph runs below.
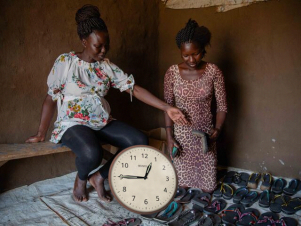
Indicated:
12:45
